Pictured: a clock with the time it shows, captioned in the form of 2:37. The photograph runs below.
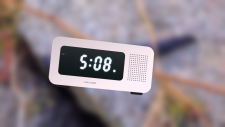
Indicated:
5:08
